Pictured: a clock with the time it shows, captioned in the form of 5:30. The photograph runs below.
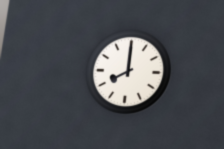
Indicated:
8:00
